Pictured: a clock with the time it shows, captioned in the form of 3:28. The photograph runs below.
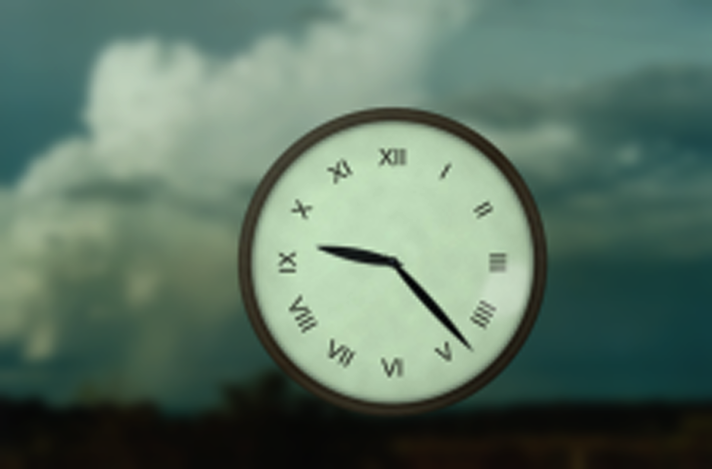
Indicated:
9:23
